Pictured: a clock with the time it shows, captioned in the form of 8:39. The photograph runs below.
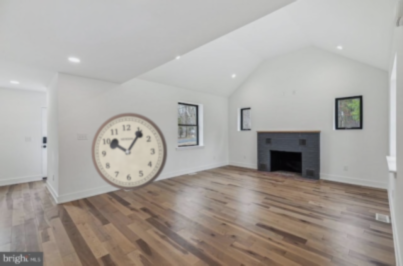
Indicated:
10:06
